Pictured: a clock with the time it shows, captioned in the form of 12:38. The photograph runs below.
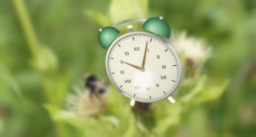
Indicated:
10:04
